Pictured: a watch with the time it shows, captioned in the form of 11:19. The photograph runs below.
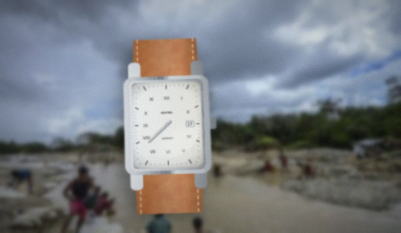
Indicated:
7:38
